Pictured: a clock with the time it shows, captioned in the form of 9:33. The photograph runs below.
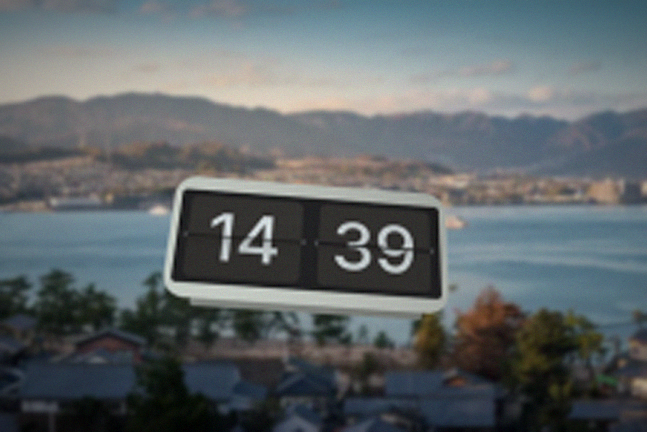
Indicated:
14:39
